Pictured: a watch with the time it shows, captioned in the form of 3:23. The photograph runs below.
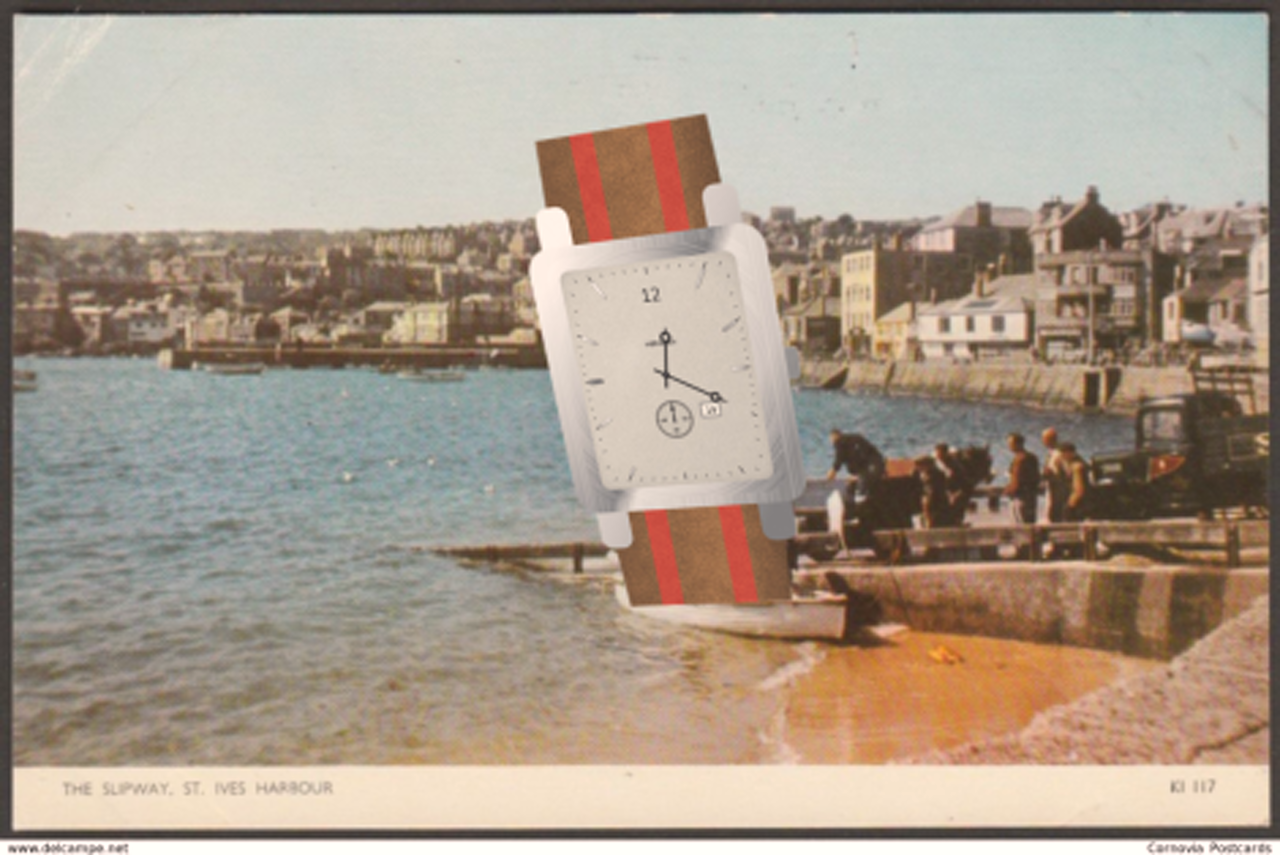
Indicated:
12:20
